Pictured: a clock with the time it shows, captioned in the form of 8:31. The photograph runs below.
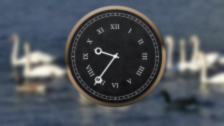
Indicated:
9:36
